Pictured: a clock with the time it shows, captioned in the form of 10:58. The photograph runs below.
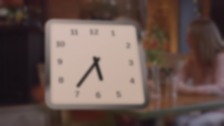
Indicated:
5:36
